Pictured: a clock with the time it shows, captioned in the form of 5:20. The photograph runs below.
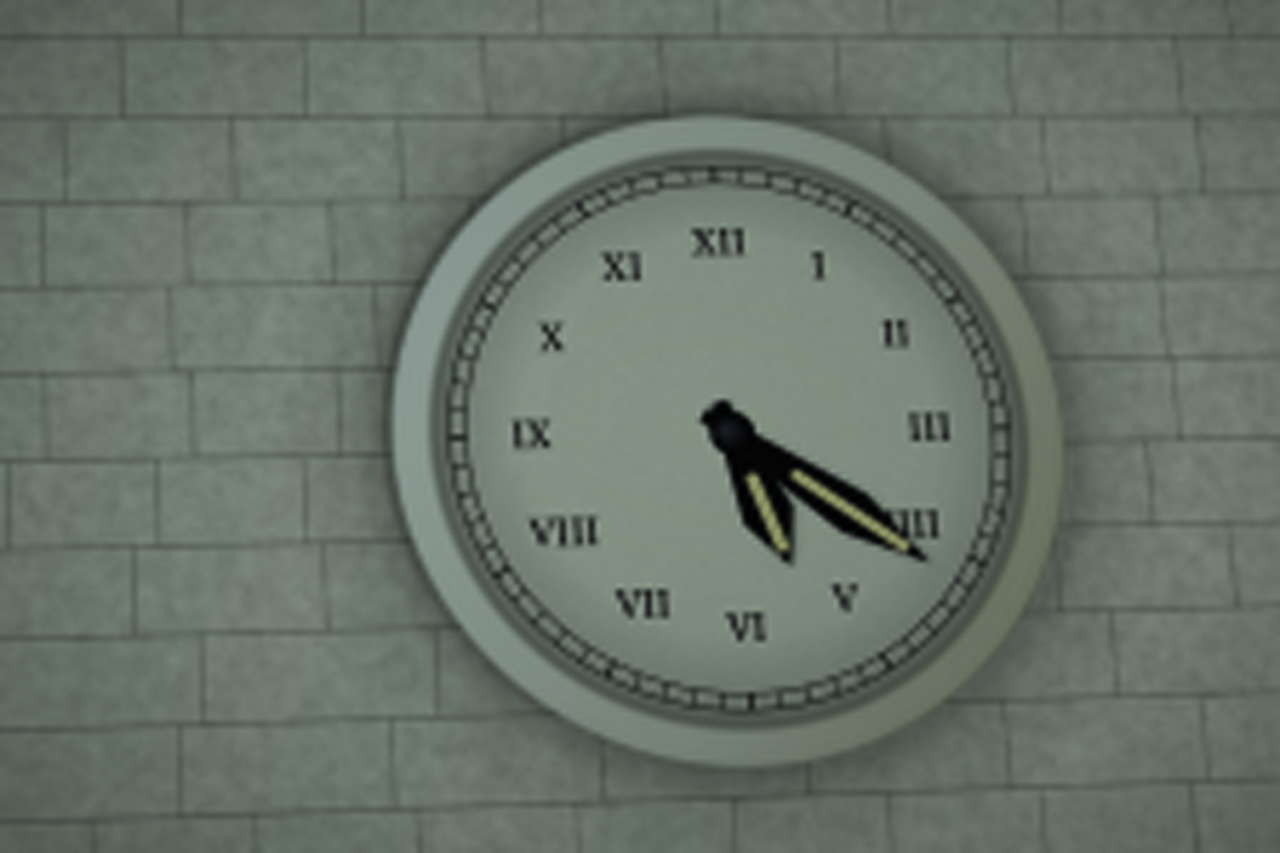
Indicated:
5:21
